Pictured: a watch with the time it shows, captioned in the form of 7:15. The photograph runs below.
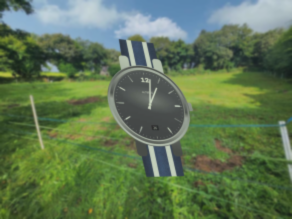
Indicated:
1:02
